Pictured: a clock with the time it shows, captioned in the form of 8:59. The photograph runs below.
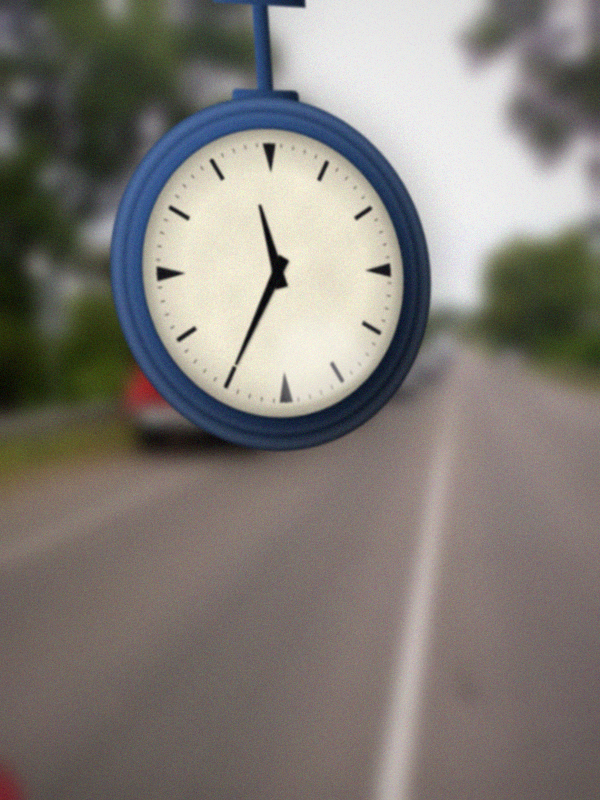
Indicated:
11:35
